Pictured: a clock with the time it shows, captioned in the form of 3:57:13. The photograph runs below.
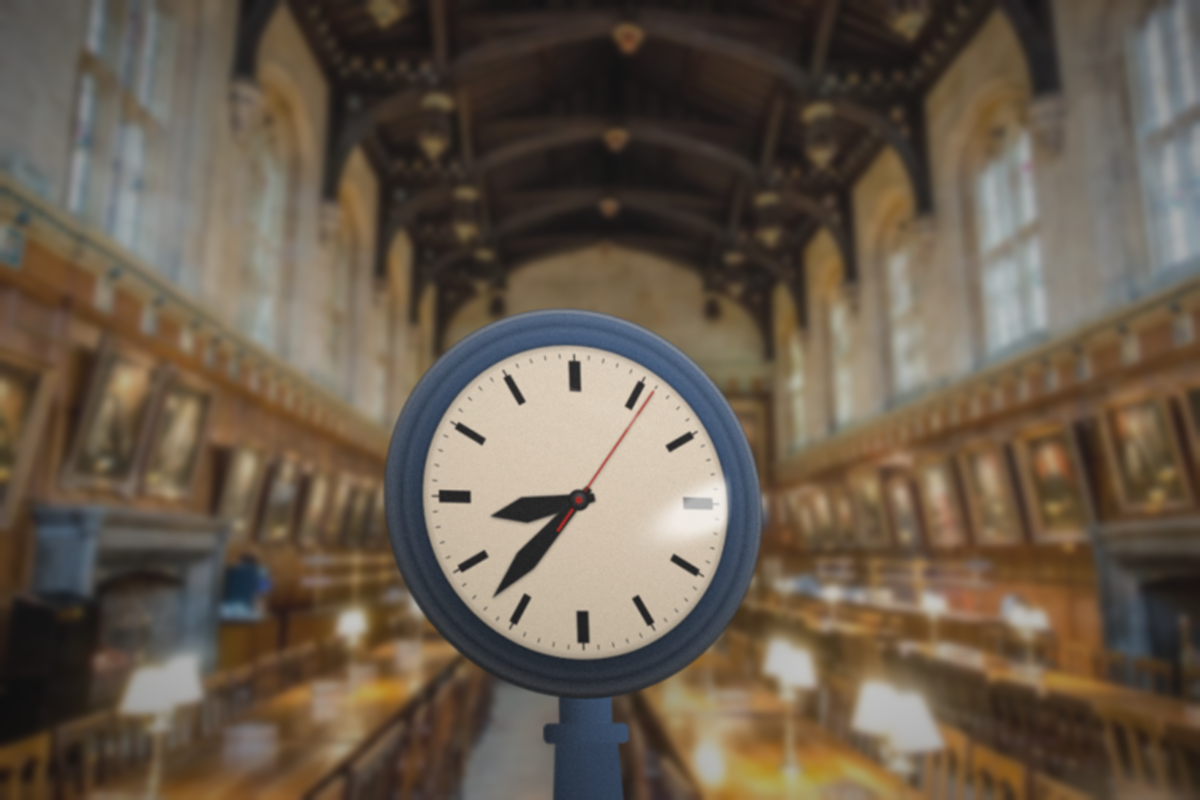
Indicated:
8:37:06
